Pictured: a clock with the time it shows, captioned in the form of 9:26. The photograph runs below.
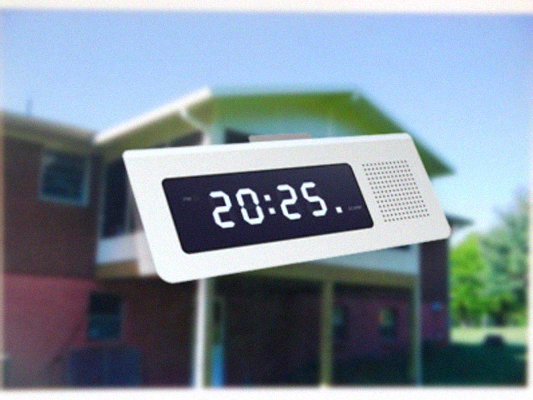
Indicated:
20:25
